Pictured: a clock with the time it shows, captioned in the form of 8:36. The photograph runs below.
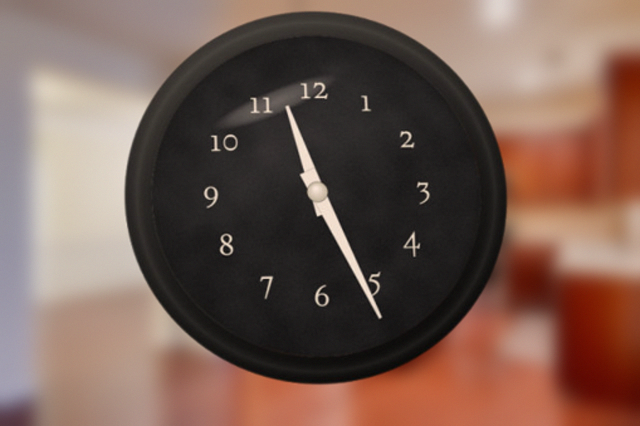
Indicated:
11:26
